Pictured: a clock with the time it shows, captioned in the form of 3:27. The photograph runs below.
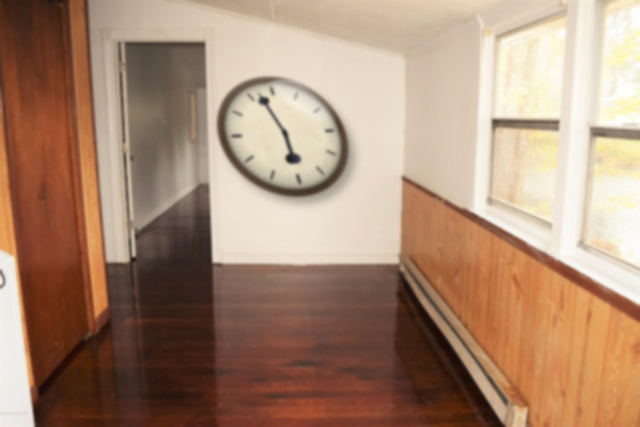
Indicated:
5:57
